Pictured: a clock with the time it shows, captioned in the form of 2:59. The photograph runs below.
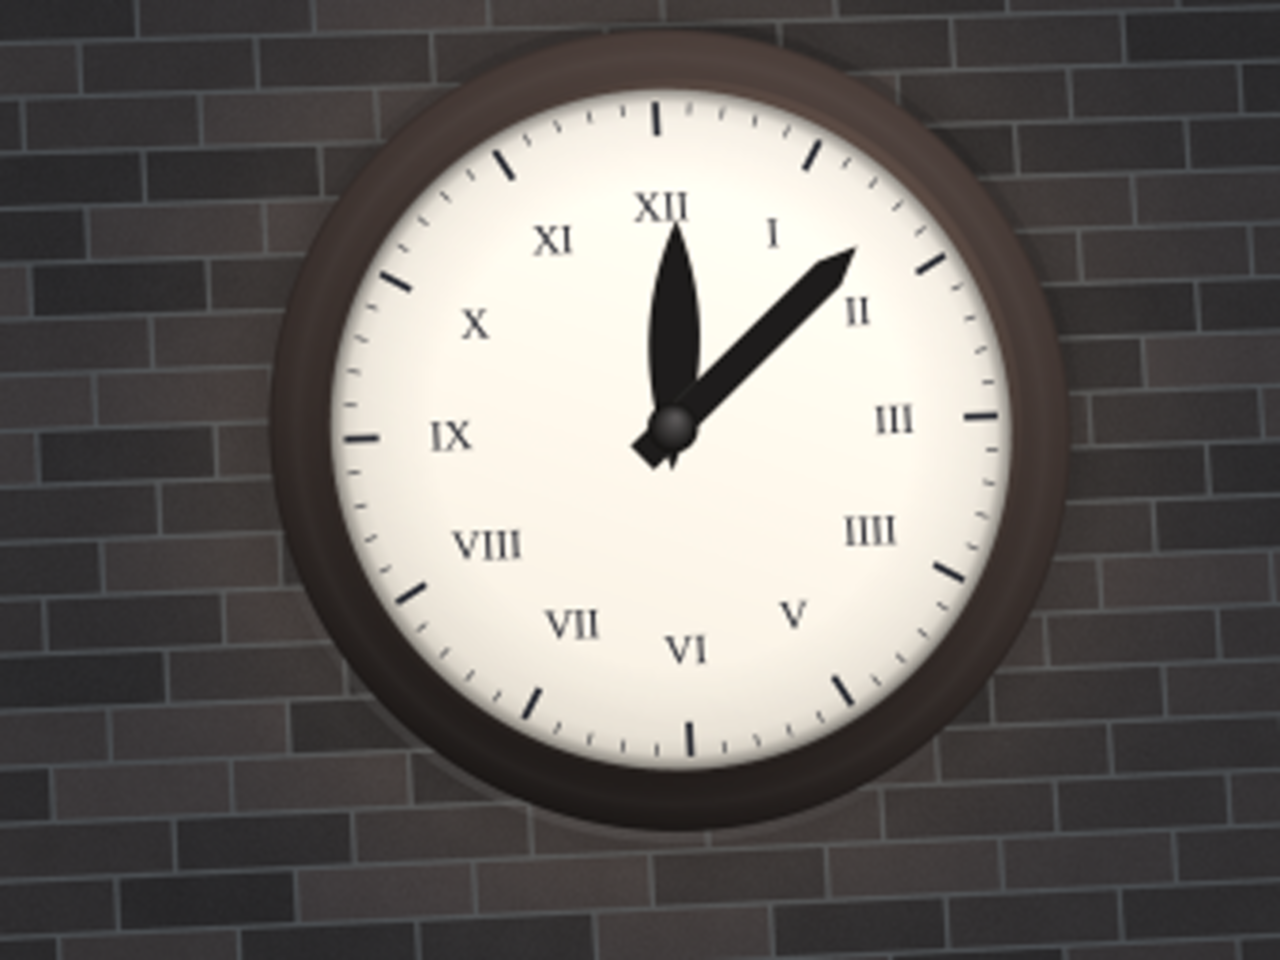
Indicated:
12:08
